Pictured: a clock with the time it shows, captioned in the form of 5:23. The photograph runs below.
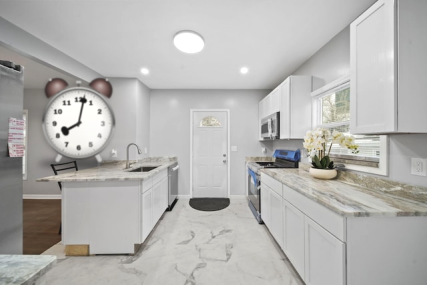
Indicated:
8:02
